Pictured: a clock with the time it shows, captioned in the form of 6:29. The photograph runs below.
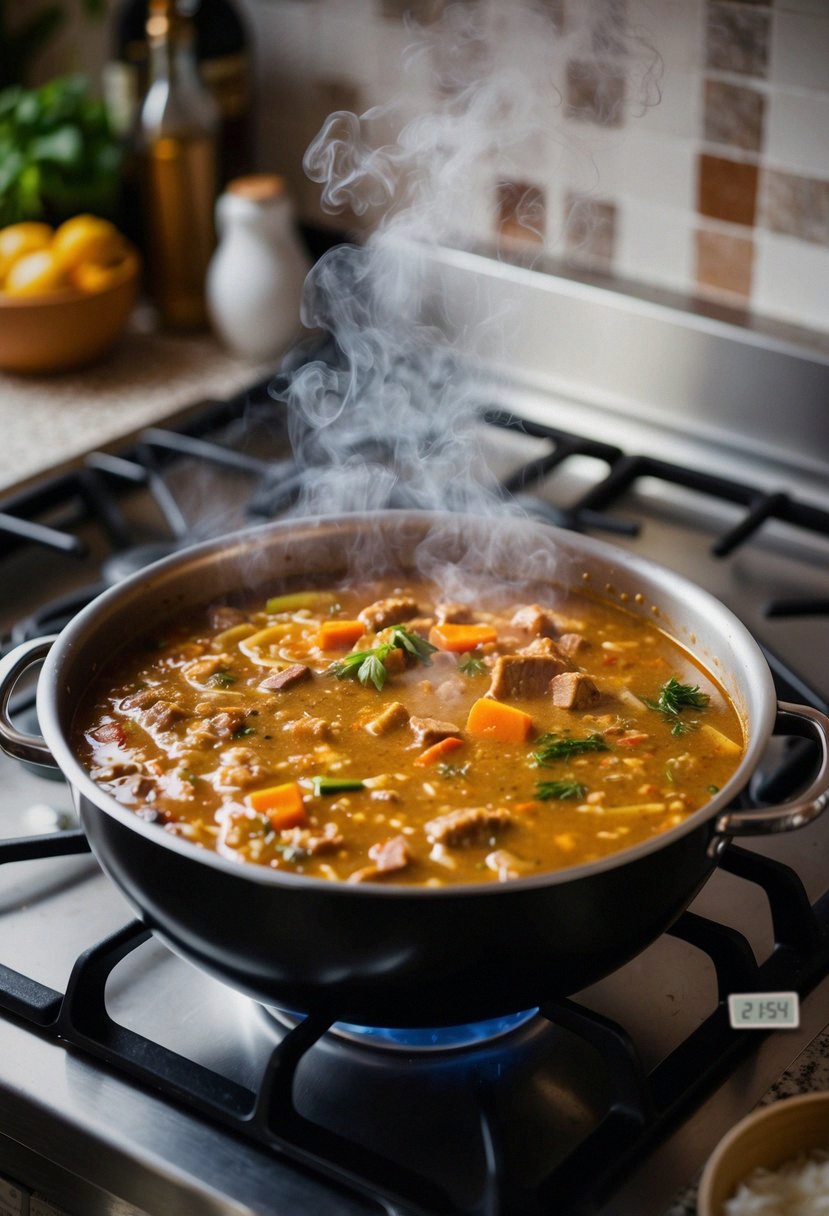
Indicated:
21:54
